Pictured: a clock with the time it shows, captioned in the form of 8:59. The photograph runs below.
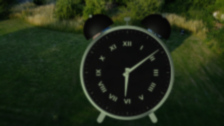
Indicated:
6:09
